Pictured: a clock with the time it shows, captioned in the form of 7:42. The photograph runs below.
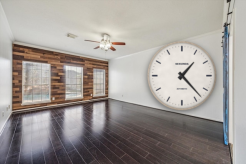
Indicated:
1:23
